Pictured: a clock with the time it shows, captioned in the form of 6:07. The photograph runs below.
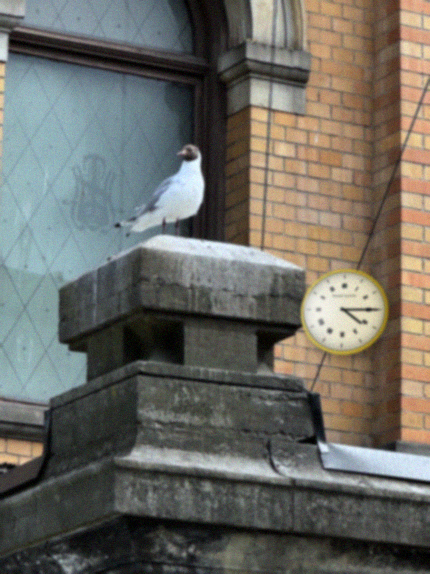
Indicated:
4:15
